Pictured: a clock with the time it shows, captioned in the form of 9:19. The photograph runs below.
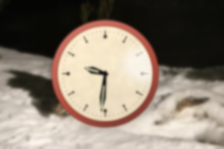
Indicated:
9:31
